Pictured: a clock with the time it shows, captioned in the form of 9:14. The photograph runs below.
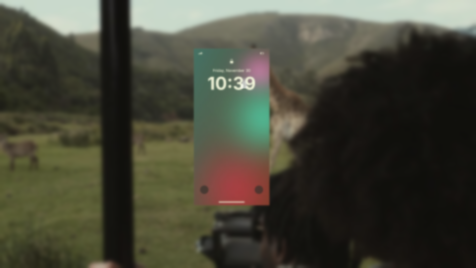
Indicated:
10:39
